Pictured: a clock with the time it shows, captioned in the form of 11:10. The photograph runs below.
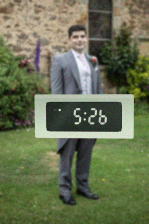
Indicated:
5:26
